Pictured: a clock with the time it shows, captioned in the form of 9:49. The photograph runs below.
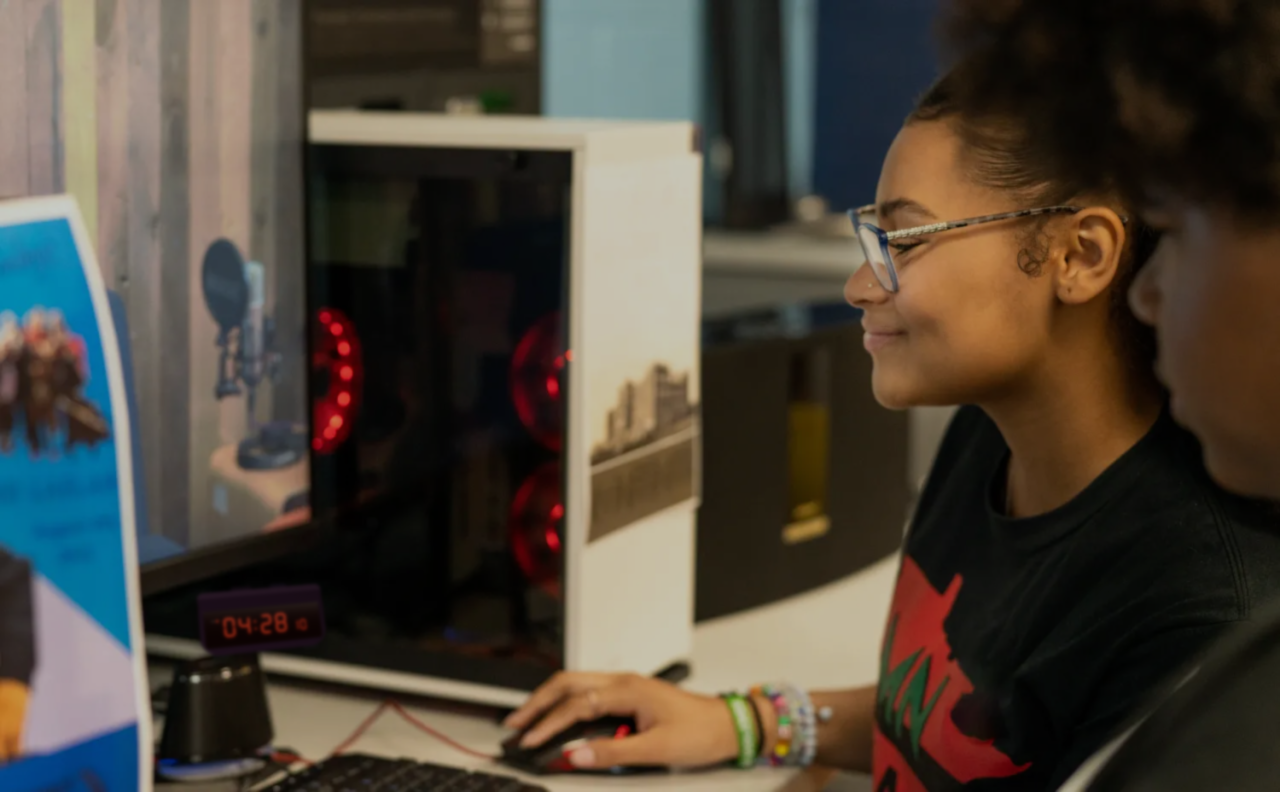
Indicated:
4:28
